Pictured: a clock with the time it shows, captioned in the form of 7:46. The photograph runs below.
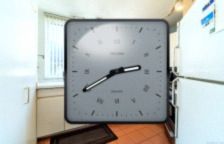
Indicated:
2:40
